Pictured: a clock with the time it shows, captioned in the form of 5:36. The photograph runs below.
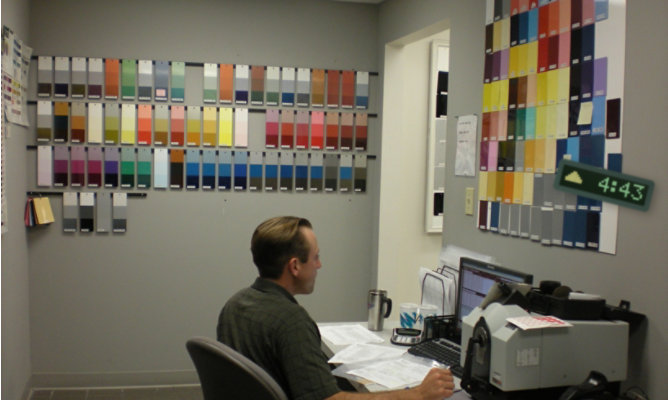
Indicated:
4:43
